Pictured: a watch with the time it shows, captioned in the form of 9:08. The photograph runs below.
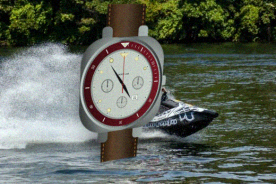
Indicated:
4:54
